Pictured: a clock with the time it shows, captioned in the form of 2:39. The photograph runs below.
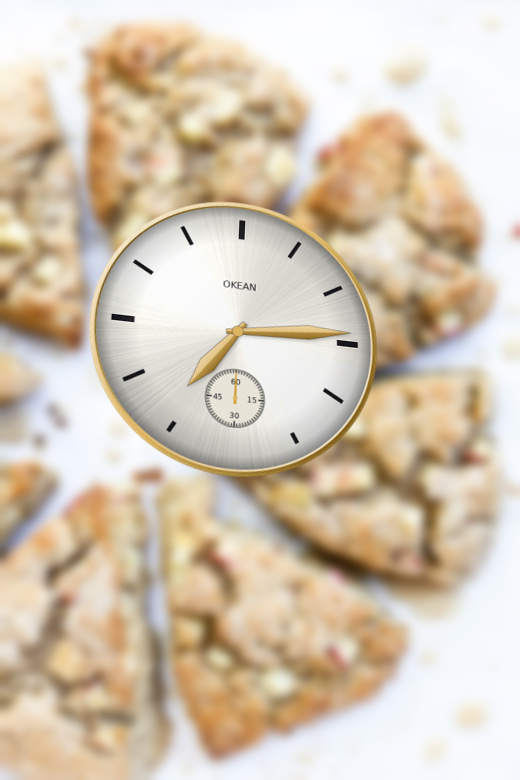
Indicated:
7:14
